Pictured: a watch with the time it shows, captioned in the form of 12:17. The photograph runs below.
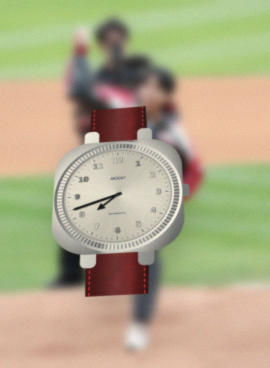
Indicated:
7:42
